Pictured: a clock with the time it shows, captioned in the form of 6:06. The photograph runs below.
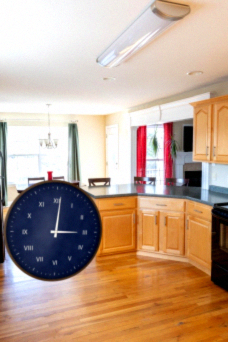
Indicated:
3:01
